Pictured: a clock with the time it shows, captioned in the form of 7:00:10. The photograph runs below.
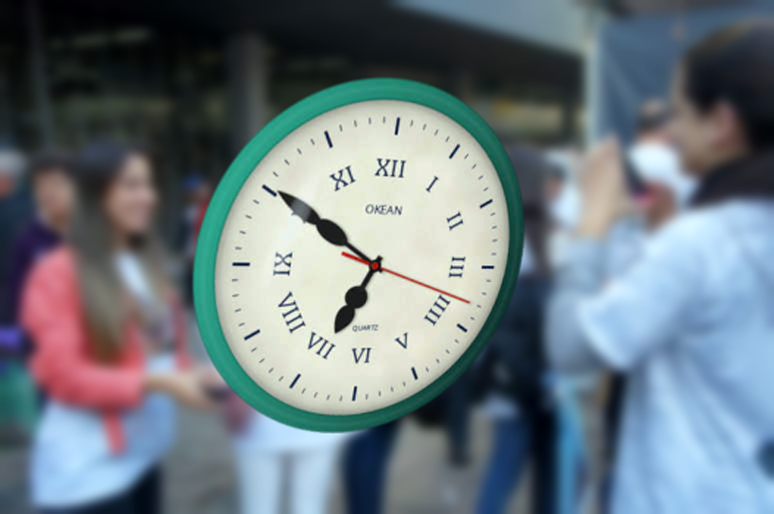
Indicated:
6:50:18
